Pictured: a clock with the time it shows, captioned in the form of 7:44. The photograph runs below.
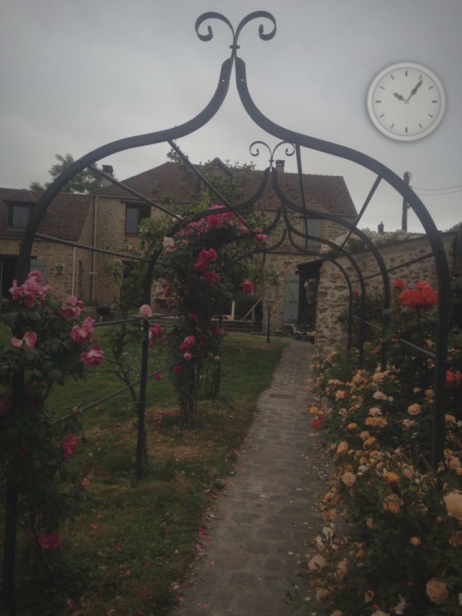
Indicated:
10:06
